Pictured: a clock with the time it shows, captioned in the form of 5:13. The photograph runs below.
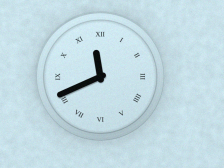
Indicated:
11:41
